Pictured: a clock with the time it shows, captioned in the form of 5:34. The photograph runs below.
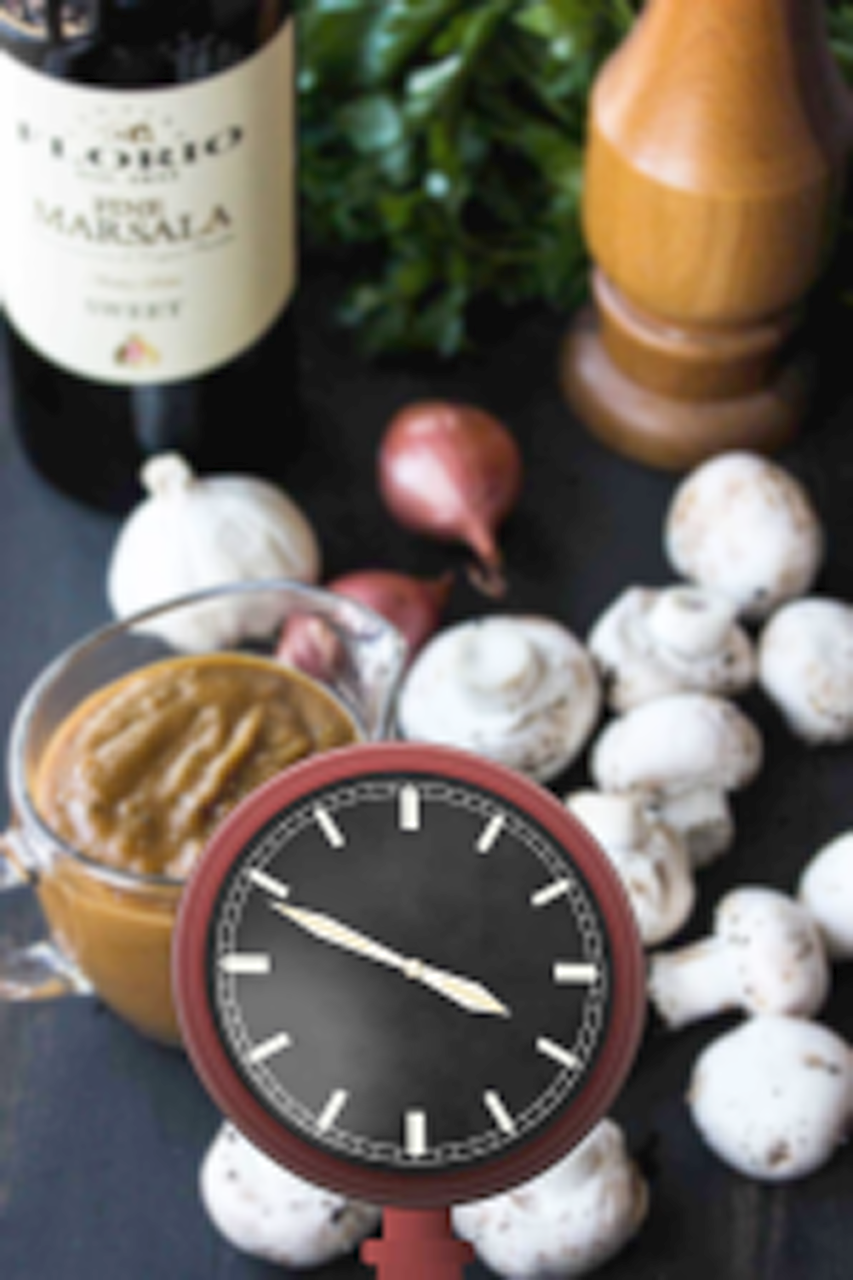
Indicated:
3:49
